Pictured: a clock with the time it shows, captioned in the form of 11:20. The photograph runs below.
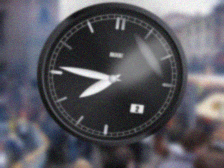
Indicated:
7:46
